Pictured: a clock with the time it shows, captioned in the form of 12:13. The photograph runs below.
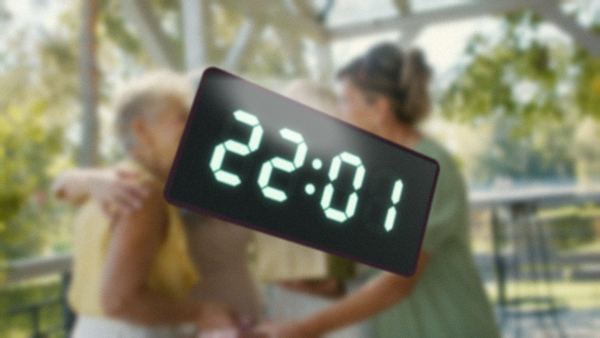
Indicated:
22:01
